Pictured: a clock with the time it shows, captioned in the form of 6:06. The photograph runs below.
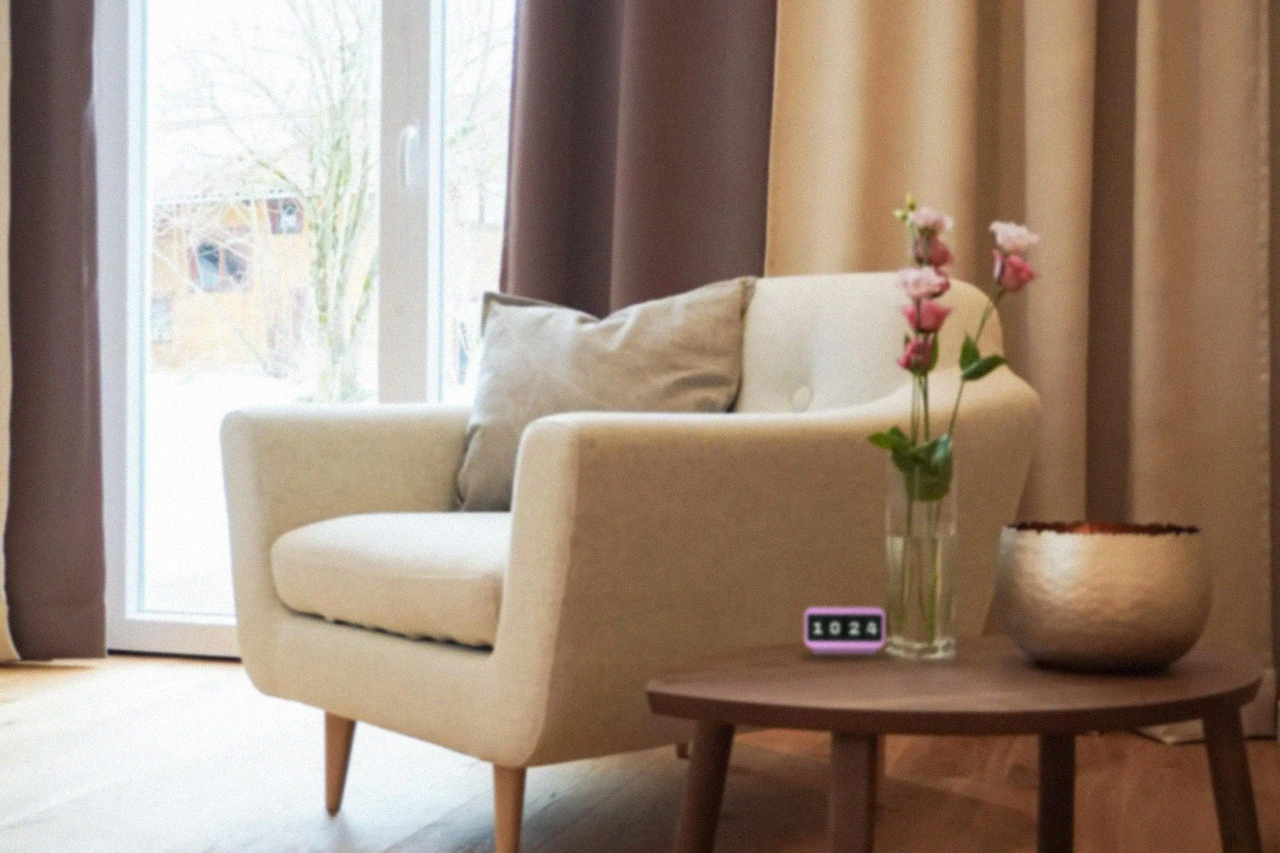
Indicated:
10:24
